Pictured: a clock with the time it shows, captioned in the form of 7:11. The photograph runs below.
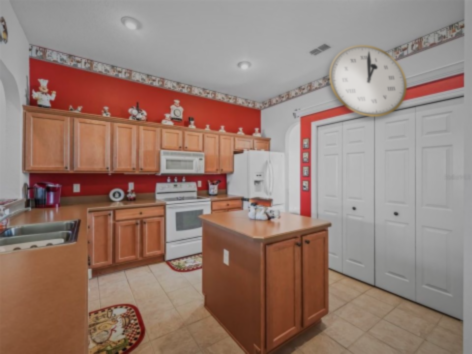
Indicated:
1:02
